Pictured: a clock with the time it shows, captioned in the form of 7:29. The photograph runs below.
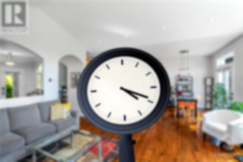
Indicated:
4:19
